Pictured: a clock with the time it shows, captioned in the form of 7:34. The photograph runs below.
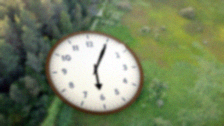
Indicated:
6:05
